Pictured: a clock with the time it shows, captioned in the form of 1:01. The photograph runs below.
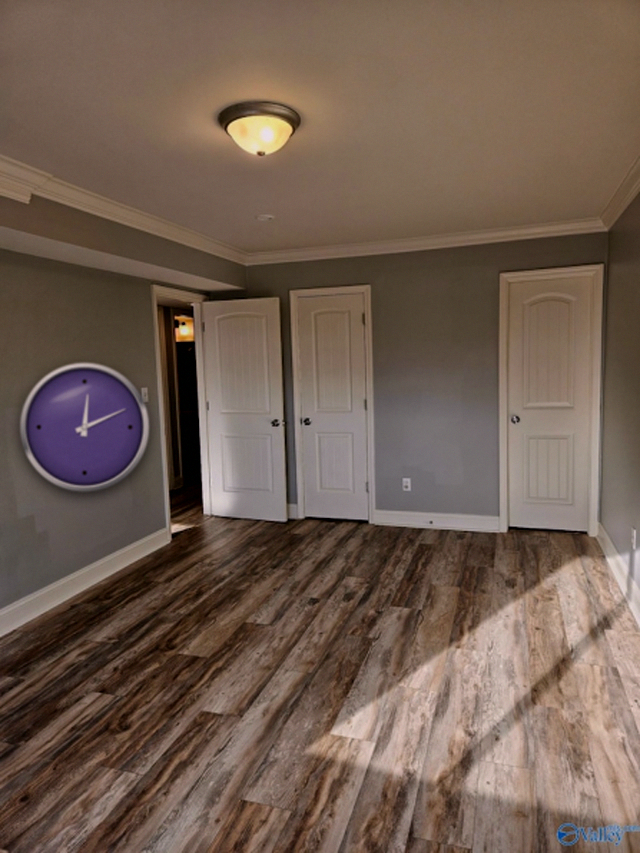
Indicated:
12:11
